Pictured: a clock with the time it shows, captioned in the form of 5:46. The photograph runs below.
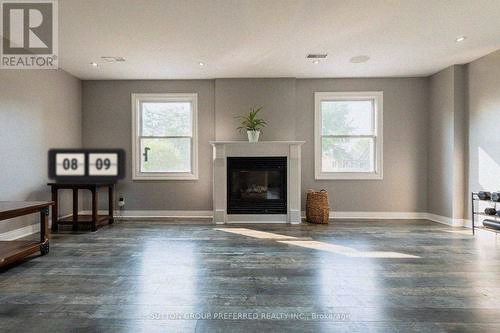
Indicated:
8:09
